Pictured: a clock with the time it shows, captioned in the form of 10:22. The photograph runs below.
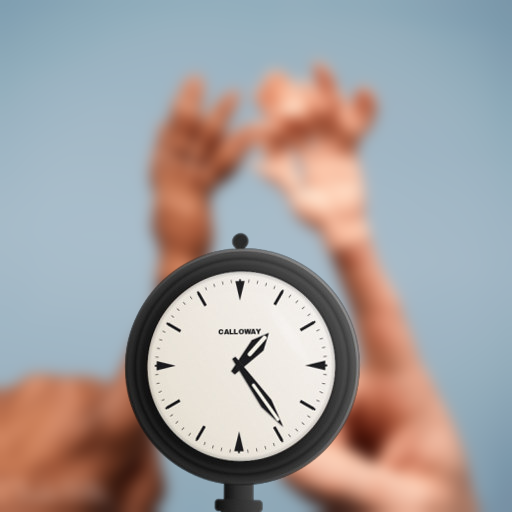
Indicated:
1:24
